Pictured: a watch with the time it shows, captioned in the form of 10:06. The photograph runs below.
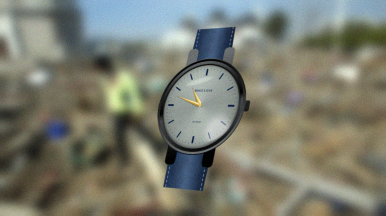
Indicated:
10:48
